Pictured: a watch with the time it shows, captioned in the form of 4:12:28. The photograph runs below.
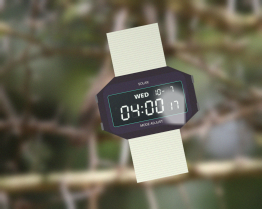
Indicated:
4:00:17
